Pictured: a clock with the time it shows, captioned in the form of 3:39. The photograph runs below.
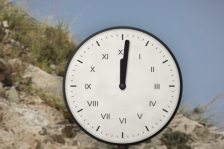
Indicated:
12:01
